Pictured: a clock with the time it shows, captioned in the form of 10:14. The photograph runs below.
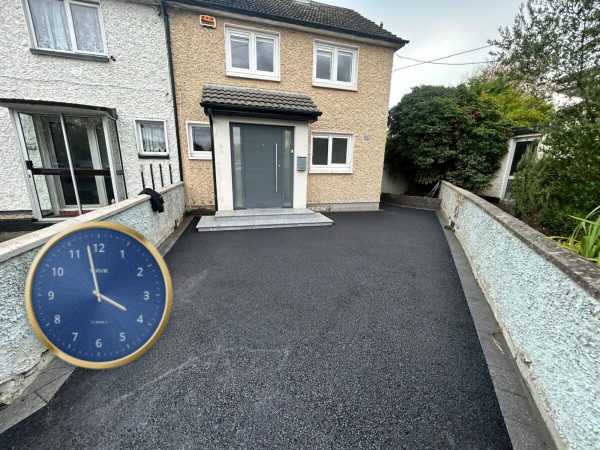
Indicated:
3:58
